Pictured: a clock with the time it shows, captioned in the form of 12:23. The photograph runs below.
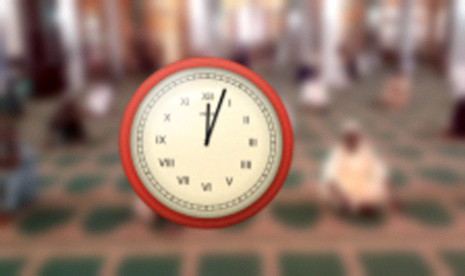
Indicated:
12:03
